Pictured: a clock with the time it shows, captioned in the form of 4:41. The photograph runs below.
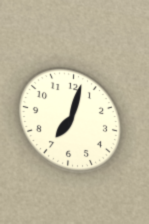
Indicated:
7:02
